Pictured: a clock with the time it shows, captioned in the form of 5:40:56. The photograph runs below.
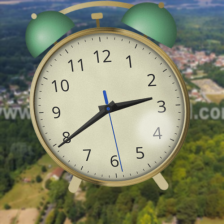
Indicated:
2:39:29
